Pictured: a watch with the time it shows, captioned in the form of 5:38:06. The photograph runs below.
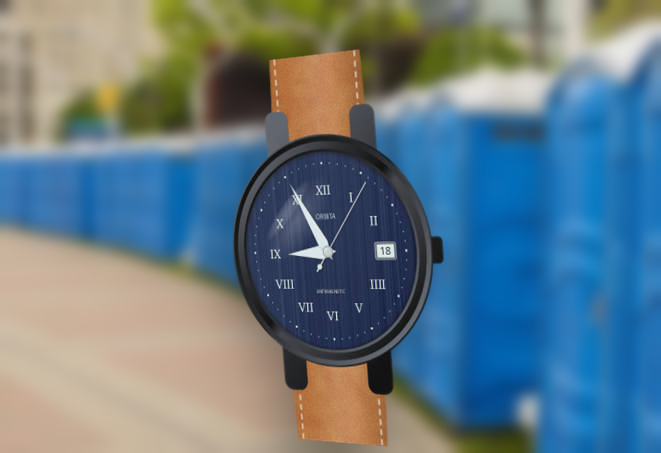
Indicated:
8:55:06
